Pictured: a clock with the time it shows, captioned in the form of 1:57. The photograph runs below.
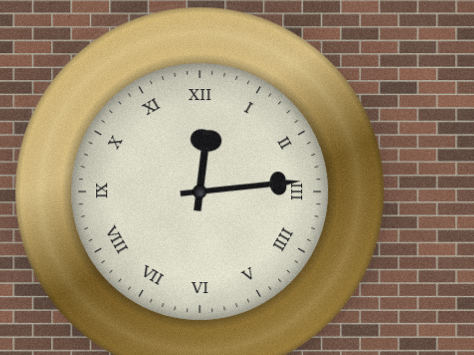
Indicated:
12:14
